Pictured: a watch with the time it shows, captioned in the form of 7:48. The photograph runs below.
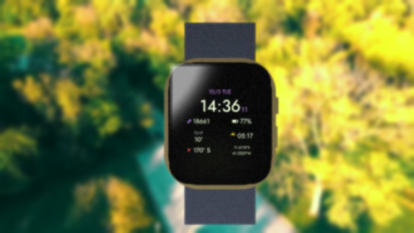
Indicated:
14:36
